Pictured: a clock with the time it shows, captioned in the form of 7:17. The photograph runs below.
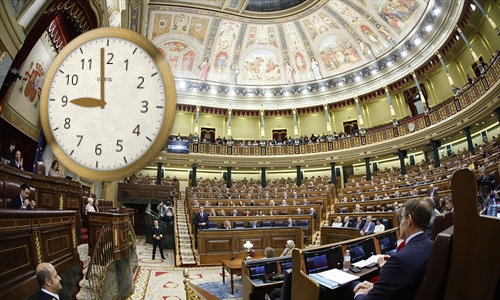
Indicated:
8:59
